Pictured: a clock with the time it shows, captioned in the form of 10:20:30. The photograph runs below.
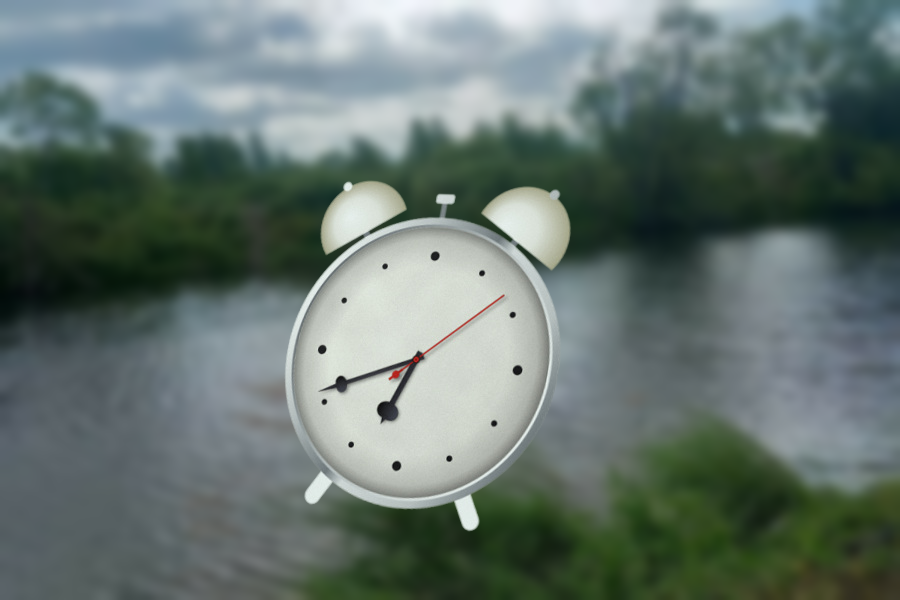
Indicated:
6:41:08
